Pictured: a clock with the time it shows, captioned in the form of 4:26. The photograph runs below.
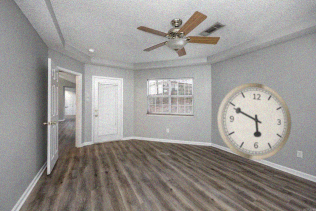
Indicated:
5:49
